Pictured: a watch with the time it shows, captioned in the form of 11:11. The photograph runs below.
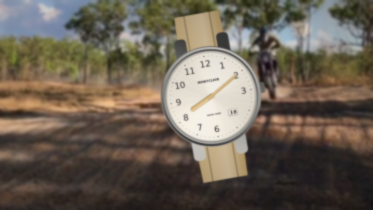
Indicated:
8:10
